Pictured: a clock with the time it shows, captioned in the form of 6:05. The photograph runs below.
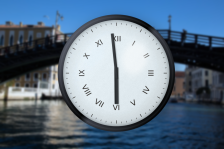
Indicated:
5:59
